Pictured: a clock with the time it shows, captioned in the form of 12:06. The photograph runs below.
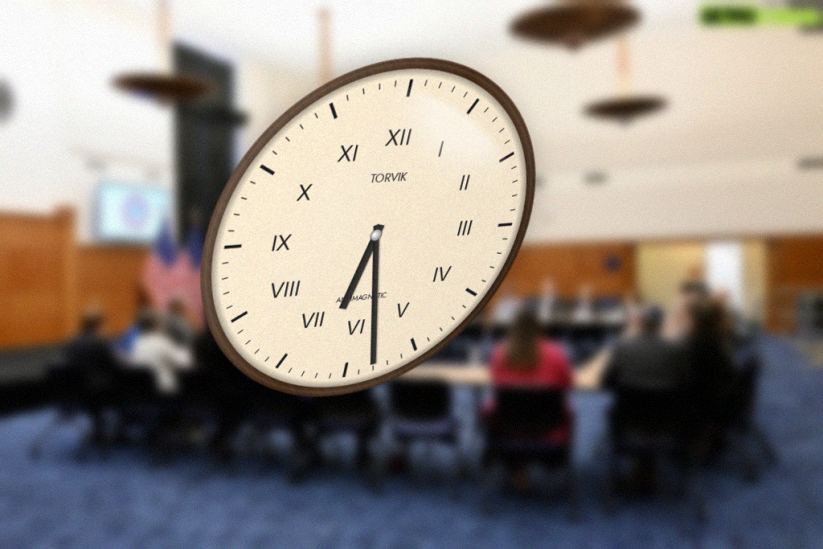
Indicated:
6:28
